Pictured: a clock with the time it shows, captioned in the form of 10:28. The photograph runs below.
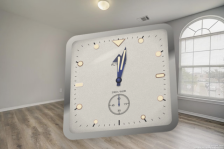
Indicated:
12:02
